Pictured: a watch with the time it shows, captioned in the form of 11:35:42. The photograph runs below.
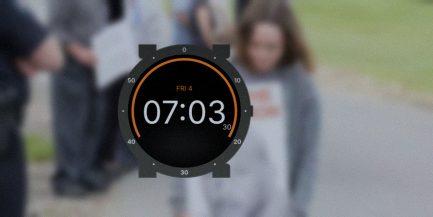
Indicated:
7:03:30
